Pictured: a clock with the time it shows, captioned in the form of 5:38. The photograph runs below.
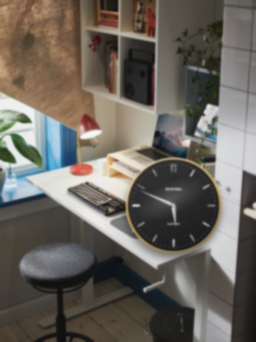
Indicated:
5:49
